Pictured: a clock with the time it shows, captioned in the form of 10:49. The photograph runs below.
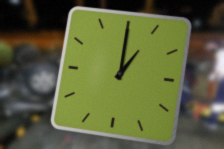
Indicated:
1:00
